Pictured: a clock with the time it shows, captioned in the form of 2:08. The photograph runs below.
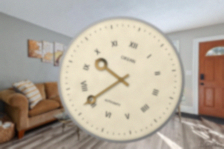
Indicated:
9:36
